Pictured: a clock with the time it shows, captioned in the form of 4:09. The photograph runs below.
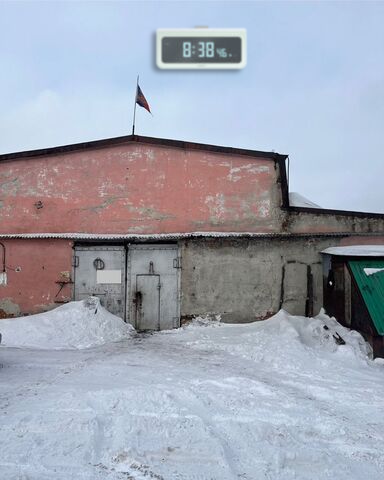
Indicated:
8:38
